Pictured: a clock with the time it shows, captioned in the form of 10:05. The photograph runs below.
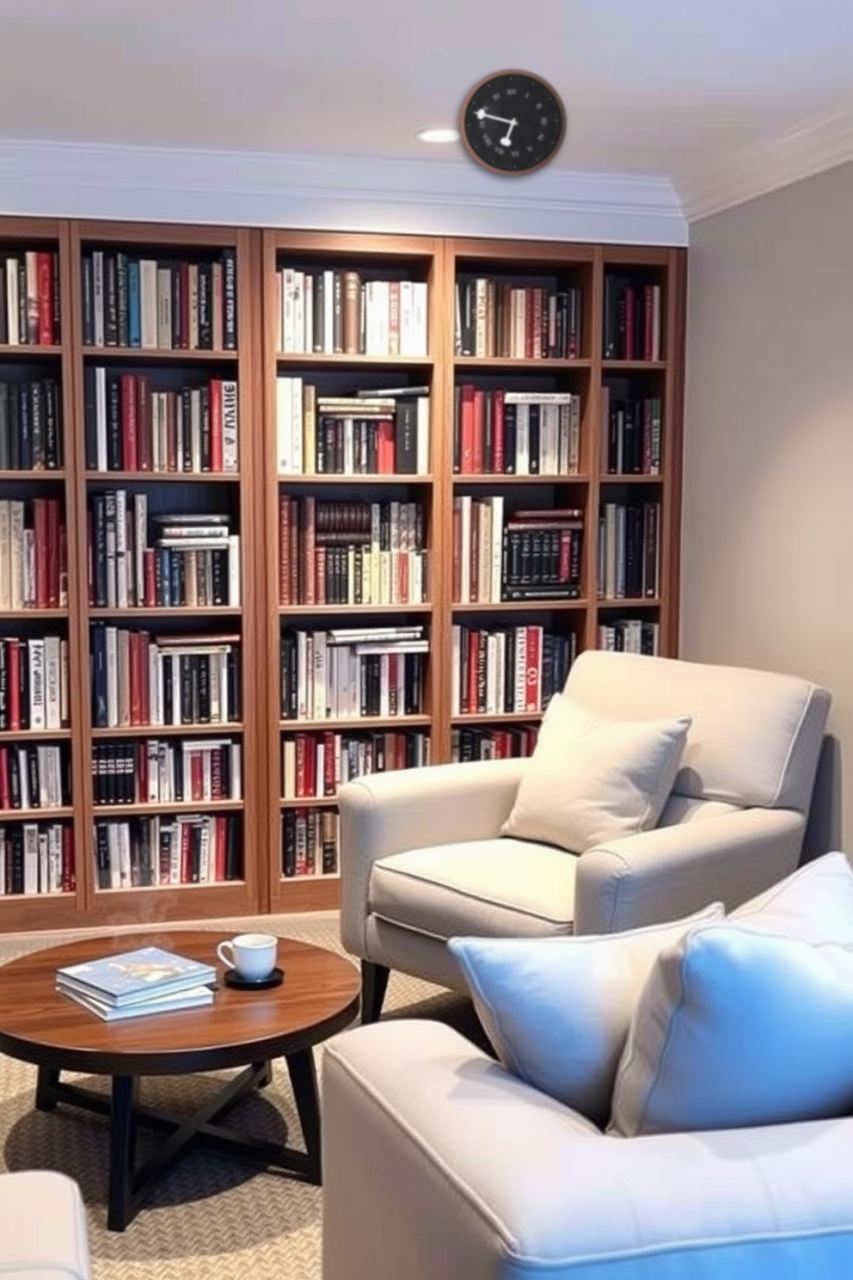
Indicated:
6:48
